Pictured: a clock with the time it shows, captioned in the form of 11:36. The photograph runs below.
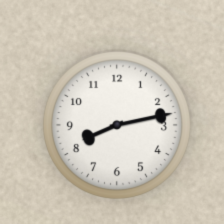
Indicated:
8:13
